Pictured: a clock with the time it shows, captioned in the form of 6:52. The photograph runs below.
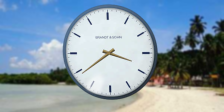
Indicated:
3:39
